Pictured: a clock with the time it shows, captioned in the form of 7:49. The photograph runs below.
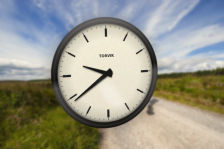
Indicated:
9:39
